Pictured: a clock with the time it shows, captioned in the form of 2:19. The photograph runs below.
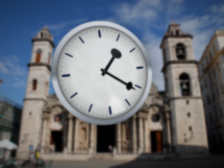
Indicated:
1:21
